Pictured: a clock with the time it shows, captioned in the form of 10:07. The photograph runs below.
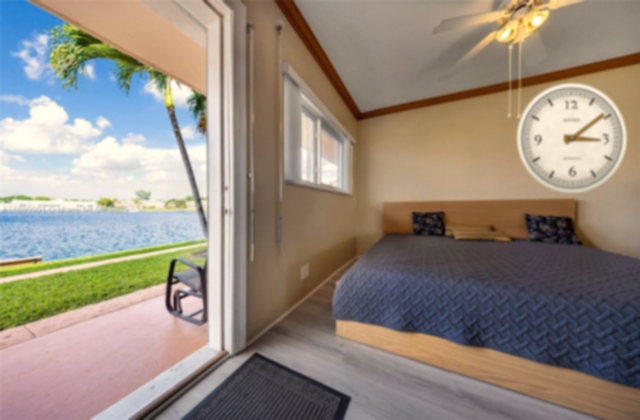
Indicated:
3:09
